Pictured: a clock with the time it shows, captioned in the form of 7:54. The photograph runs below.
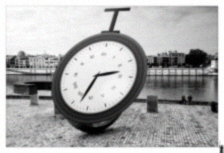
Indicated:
2:33
